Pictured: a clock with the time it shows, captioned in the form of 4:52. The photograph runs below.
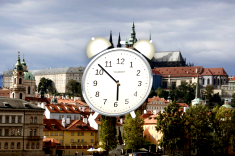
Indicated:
5:52
